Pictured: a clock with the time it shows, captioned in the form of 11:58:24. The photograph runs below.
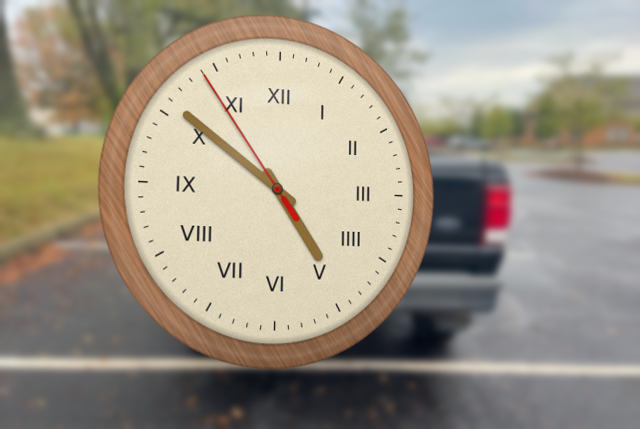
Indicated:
4:50:54
